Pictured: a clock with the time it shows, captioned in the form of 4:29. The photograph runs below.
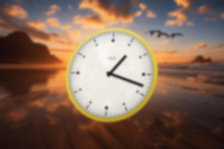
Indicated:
1:18
